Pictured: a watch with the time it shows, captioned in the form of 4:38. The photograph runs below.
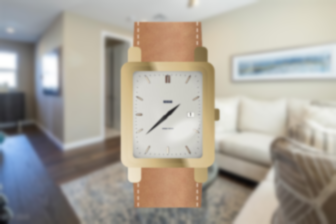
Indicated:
1:38
